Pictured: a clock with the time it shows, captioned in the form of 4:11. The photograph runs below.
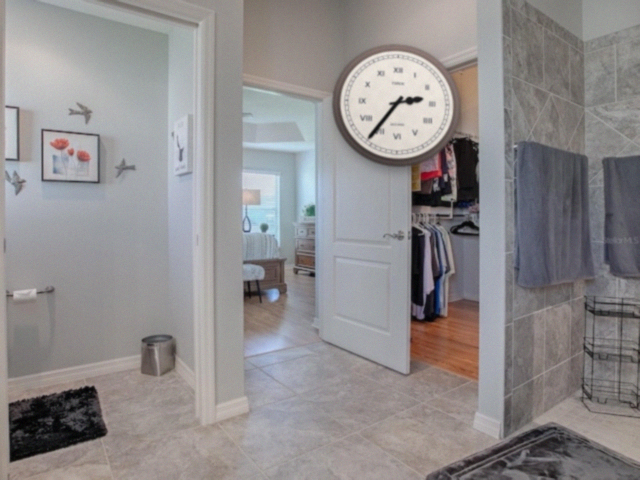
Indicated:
2:36
